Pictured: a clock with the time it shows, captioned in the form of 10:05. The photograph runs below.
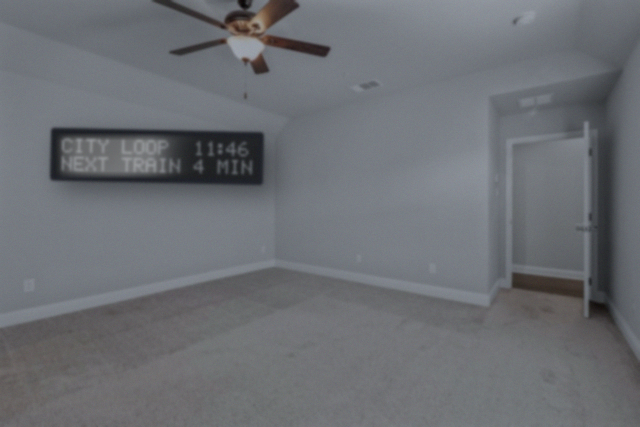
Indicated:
11:46
